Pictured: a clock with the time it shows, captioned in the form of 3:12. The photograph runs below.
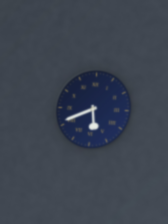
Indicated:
5:41
